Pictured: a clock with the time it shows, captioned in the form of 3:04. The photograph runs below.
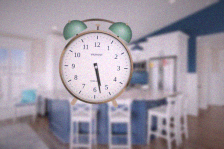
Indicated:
5:28
